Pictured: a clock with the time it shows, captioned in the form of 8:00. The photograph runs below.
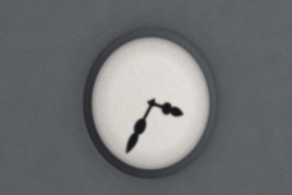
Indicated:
3:35
